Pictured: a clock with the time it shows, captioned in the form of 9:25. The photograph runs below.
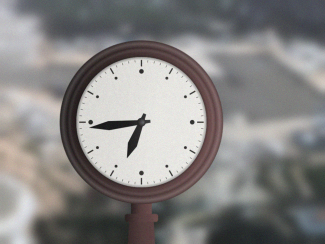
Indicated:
6:44
